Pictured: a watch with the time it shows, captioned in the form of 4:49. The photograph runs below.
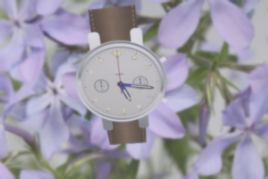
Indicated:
5:17
